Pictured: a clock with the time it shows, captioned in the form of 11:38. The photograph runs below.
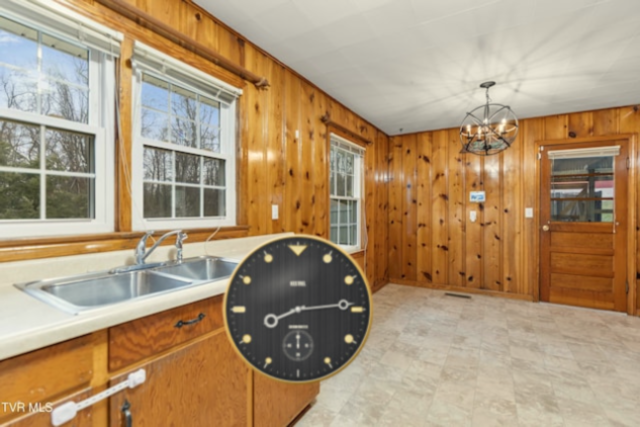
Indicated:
8:14
